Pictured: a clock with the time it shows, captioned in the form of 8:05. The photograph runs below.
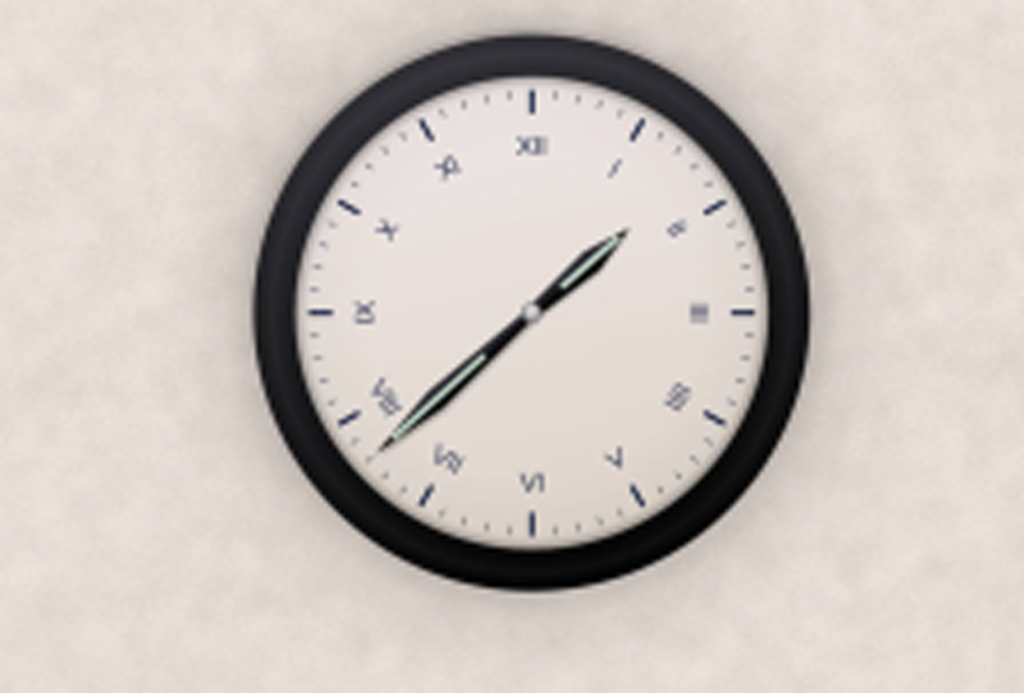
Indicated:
1:38
